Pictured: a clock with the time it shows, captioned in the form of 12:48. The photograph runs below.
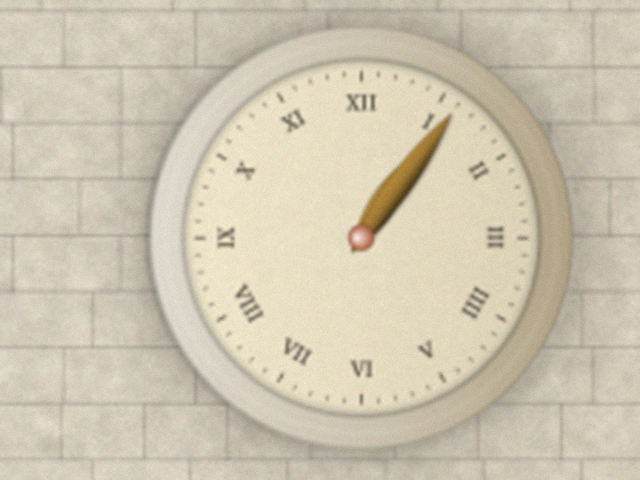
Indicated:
1:06
